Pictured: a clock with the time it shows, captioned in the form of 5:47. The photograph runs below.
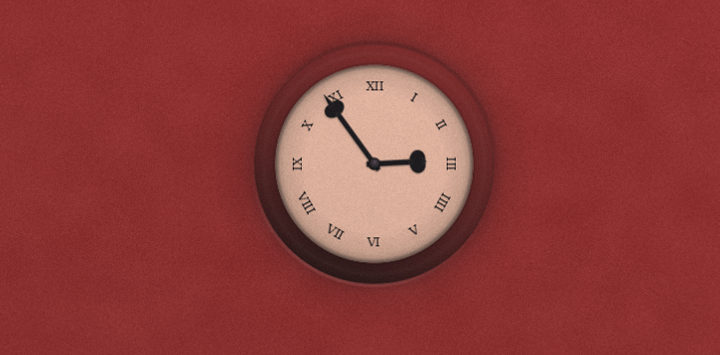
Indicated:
2:54
